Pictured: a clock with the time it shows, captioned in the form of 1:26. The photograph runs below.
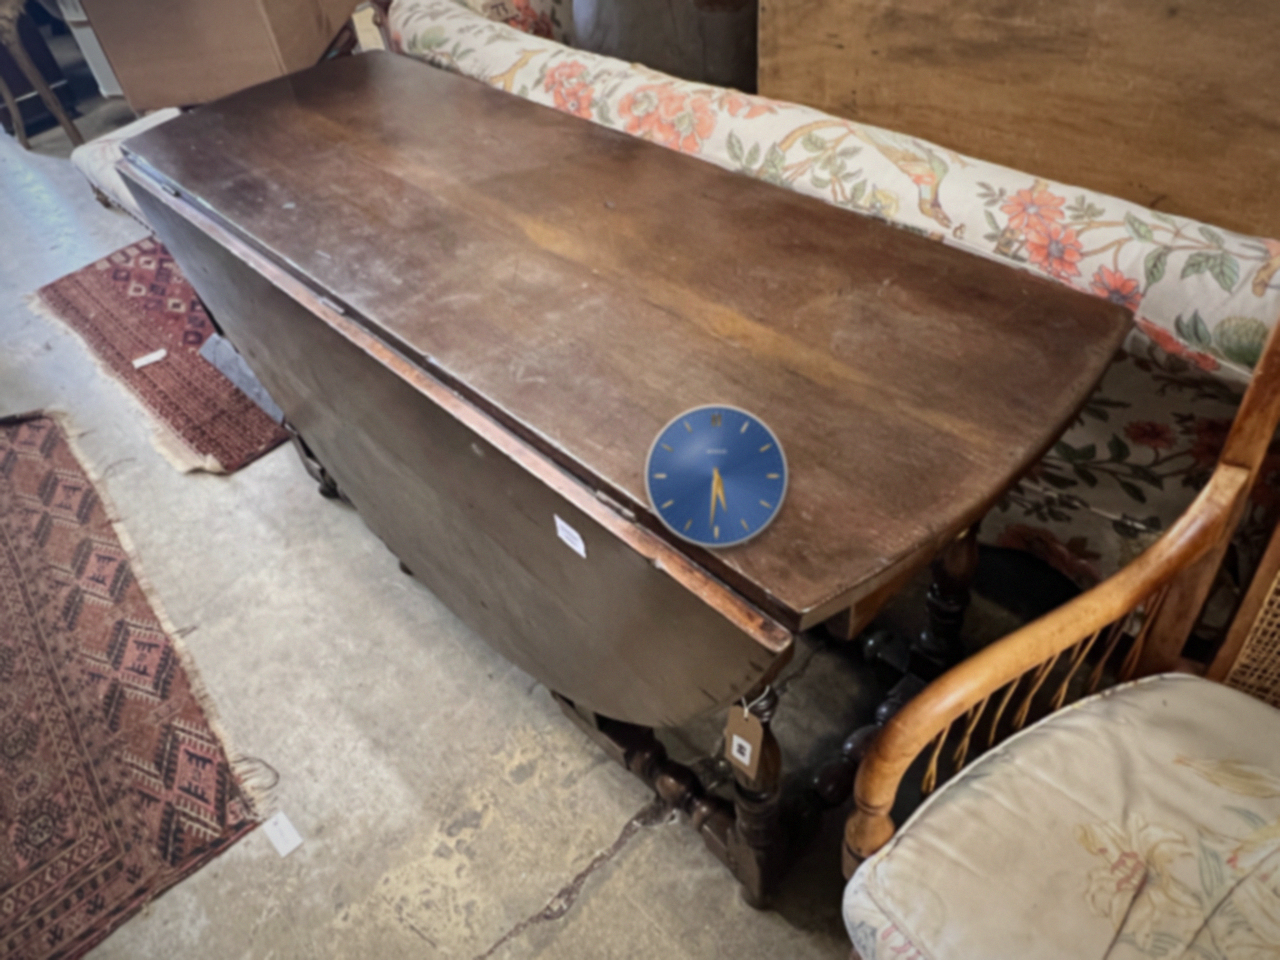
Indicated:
5:31
